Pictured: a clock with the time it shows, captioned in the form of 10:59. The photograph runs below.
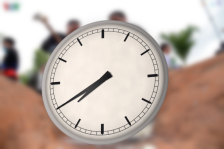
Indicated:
7:40
